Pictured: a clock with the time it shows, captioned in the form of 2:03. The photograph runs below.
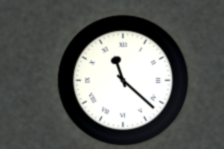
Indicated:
11:22
